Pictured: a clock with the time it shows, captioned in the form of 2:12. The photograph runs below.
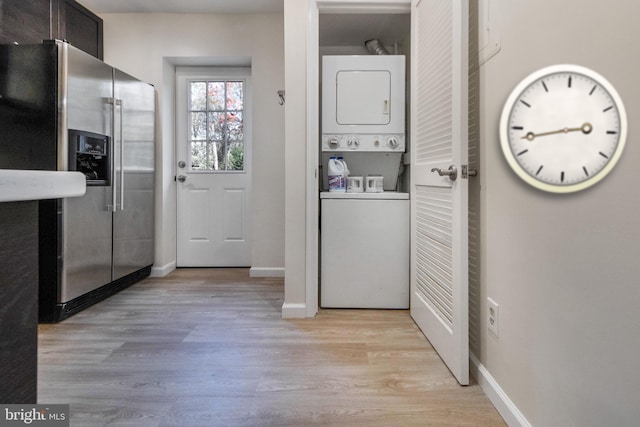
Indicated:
2:43
